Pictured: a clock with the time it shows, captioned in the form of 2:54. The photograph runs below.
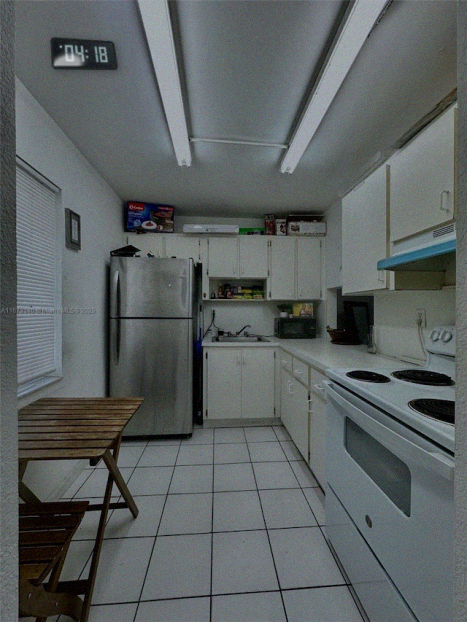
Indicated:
4:18
